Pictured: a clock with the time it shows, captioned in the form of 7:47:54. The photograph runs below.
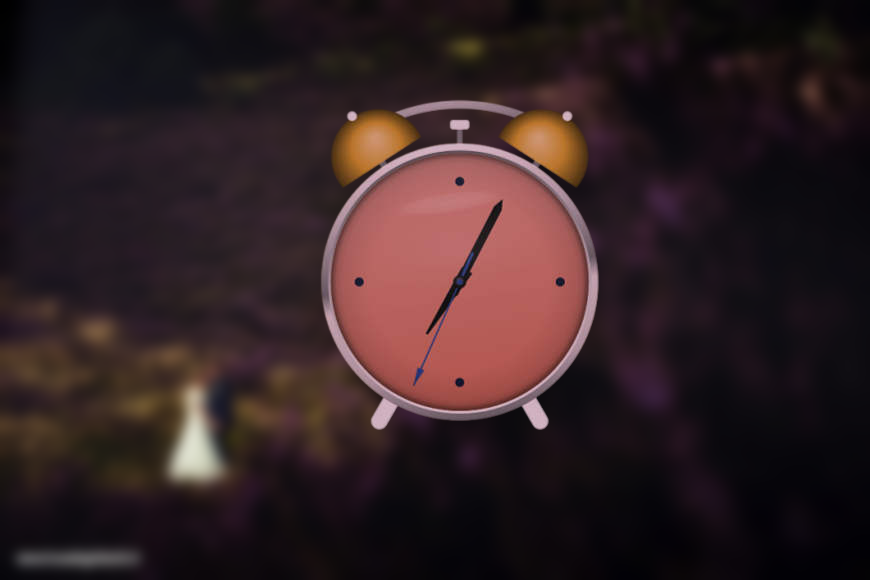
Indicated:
7:04:34
